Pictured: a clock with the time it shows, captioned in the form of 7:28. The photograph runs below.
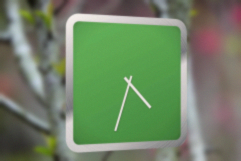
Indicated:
4:33
